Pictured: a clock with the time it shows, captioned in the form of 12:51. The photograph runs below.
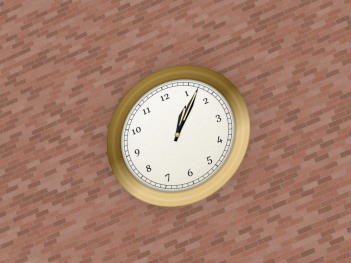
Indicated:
1:07
